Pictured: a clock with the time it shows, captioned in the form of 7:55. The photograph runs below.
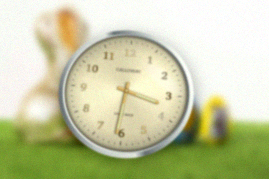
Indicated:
3:31
